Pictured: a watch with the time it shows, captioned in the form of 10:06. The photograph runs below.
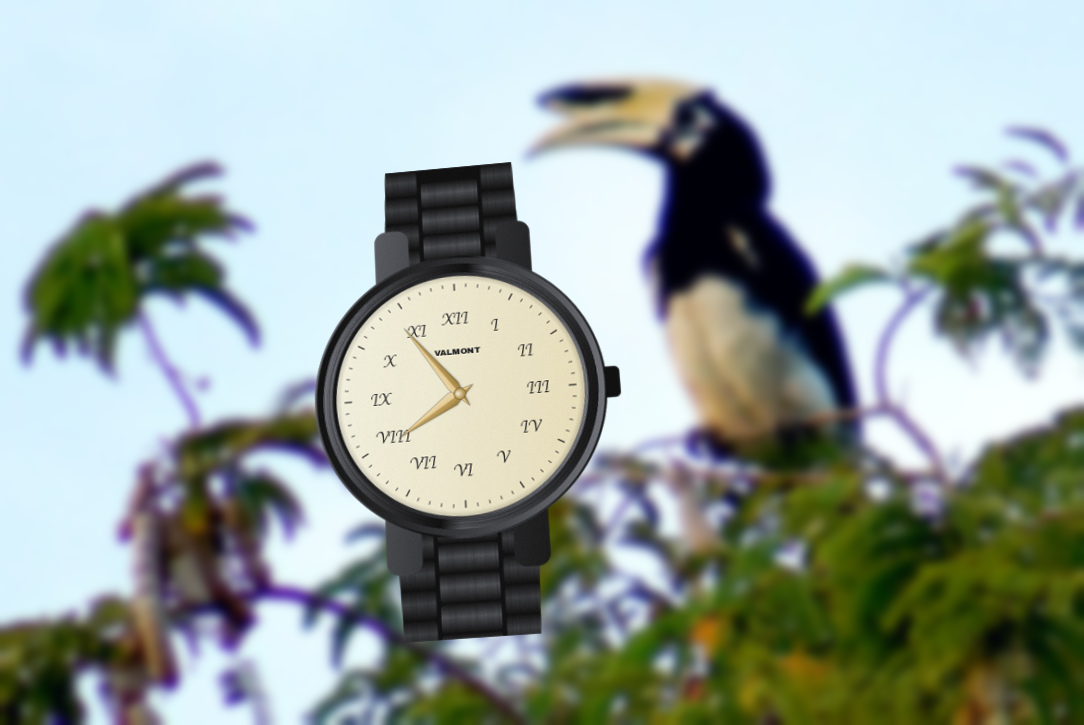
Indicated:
7:54
